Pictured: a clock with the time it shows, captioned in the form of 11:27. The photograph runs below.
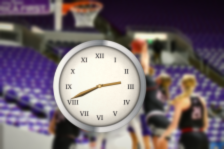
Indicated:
2:41
